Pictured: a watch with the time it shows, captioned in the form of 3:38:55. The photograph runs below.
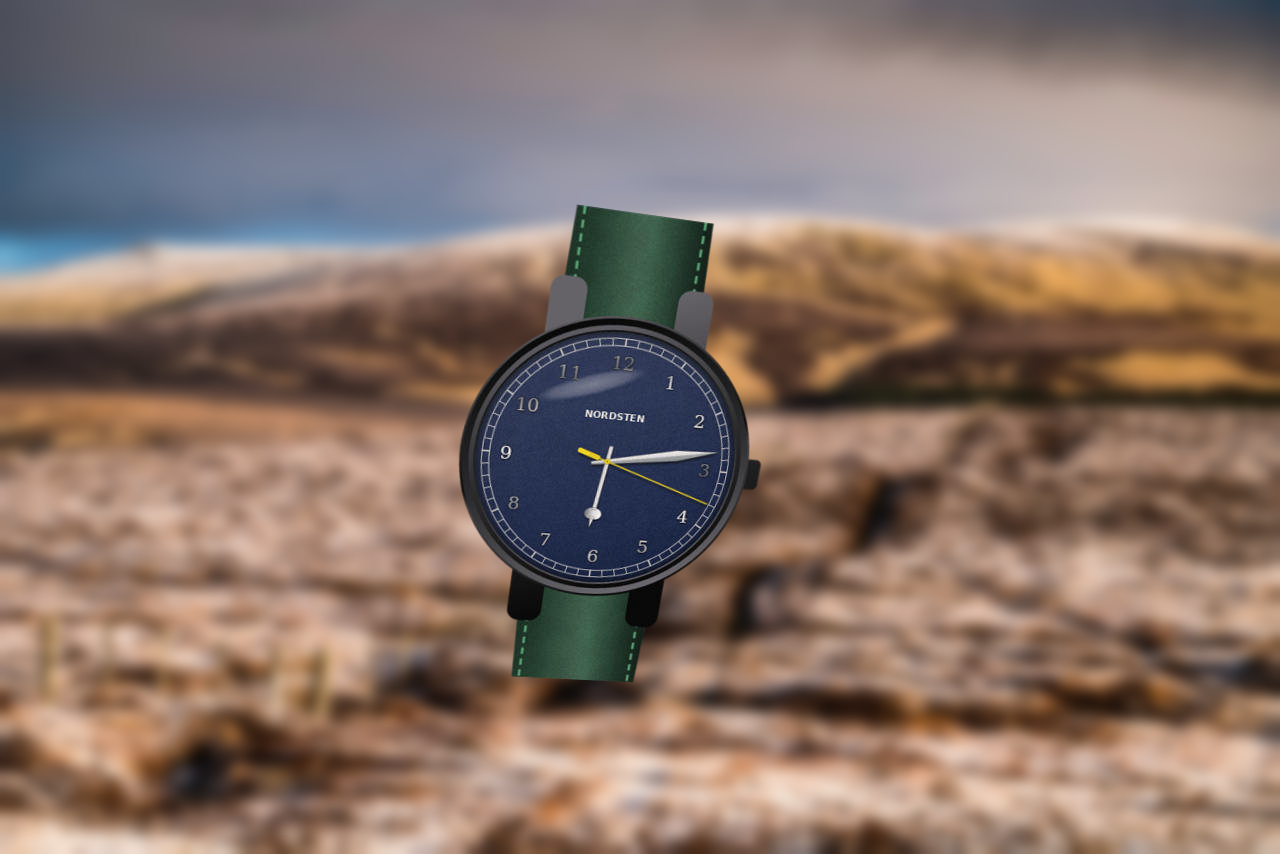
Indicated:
6:13:18
